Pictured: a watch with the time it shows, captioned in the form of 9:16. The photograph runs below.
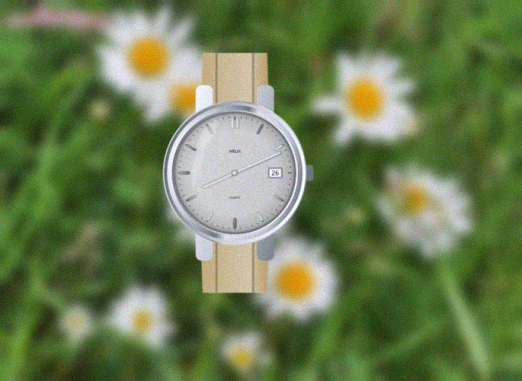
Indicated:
8:11
